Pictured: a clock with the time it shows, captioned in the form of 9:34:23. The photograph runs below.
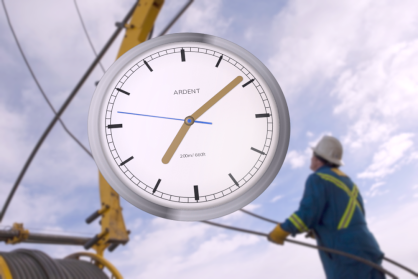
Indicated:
7:08:47
